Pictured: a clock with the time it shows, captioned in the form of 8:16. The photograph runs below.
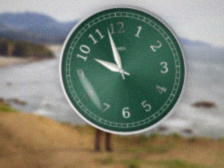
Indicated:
9:58
